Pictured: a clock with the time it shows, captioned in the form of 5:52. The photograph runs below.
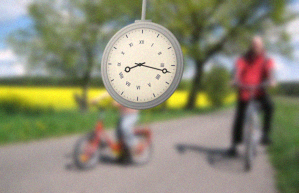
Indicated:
8:17
